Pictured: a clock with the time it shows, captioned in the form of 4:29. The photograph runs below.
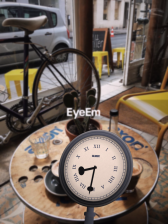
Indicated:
8:31
